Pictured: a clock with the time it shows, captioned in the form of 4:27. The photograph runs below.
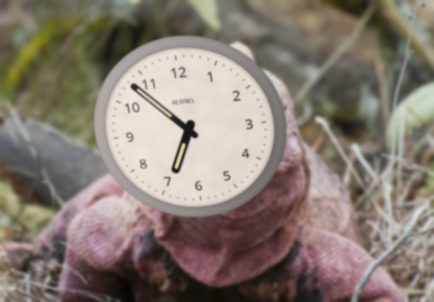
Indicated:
6:53
